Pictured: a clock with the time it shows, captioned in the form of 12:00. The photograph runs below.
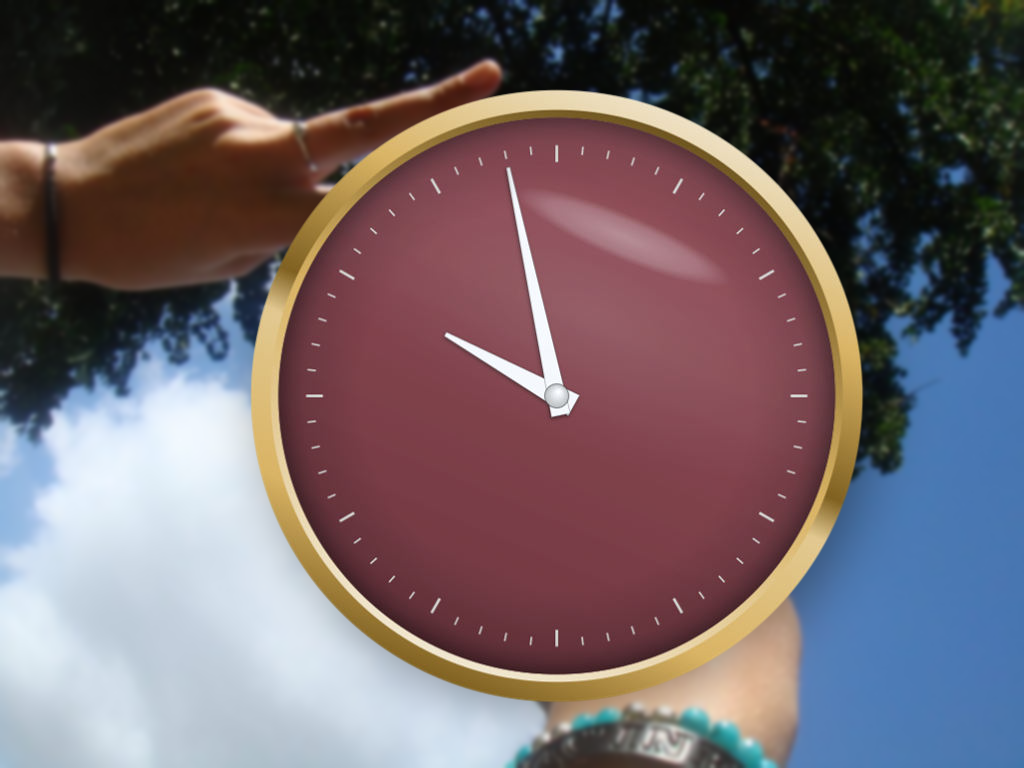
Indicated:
9:58
